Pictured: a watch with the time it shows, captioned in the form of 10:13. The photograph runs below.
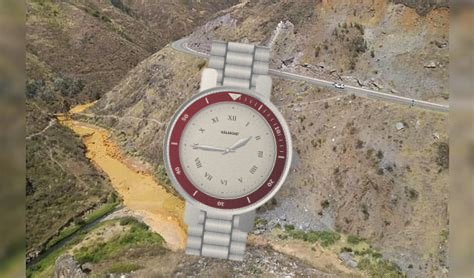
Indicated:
1:45
